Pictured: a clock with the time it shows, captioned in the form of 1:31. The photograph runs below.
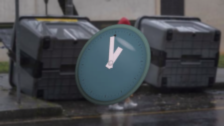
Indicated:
12:59
